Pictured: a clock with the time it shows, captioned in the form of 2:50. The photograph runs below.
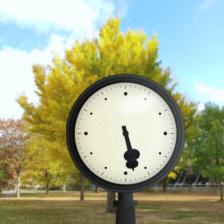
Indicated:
5:28
